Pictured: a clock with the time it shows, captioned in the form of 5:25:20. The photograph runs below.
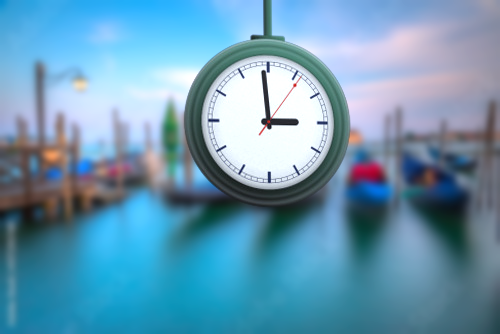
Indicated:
2:59:06
